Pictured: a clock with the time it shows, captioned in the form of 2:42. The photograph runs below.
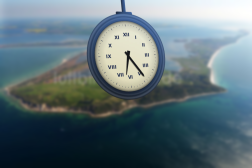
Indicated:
6:24
